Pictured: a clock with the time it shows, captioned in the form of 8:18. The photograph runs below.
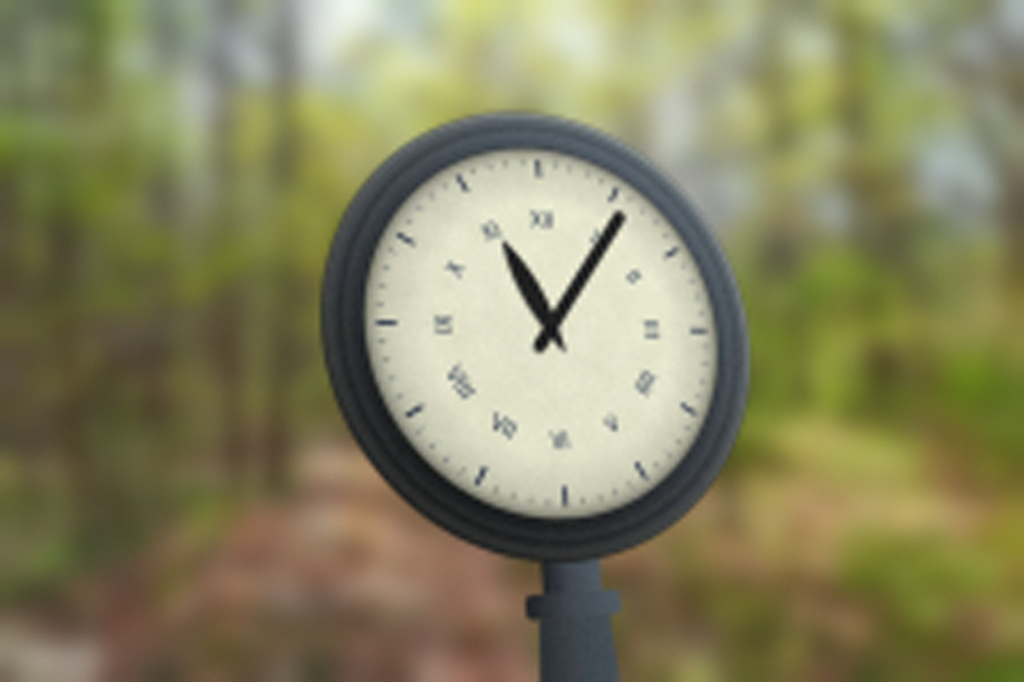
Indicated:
11:06
